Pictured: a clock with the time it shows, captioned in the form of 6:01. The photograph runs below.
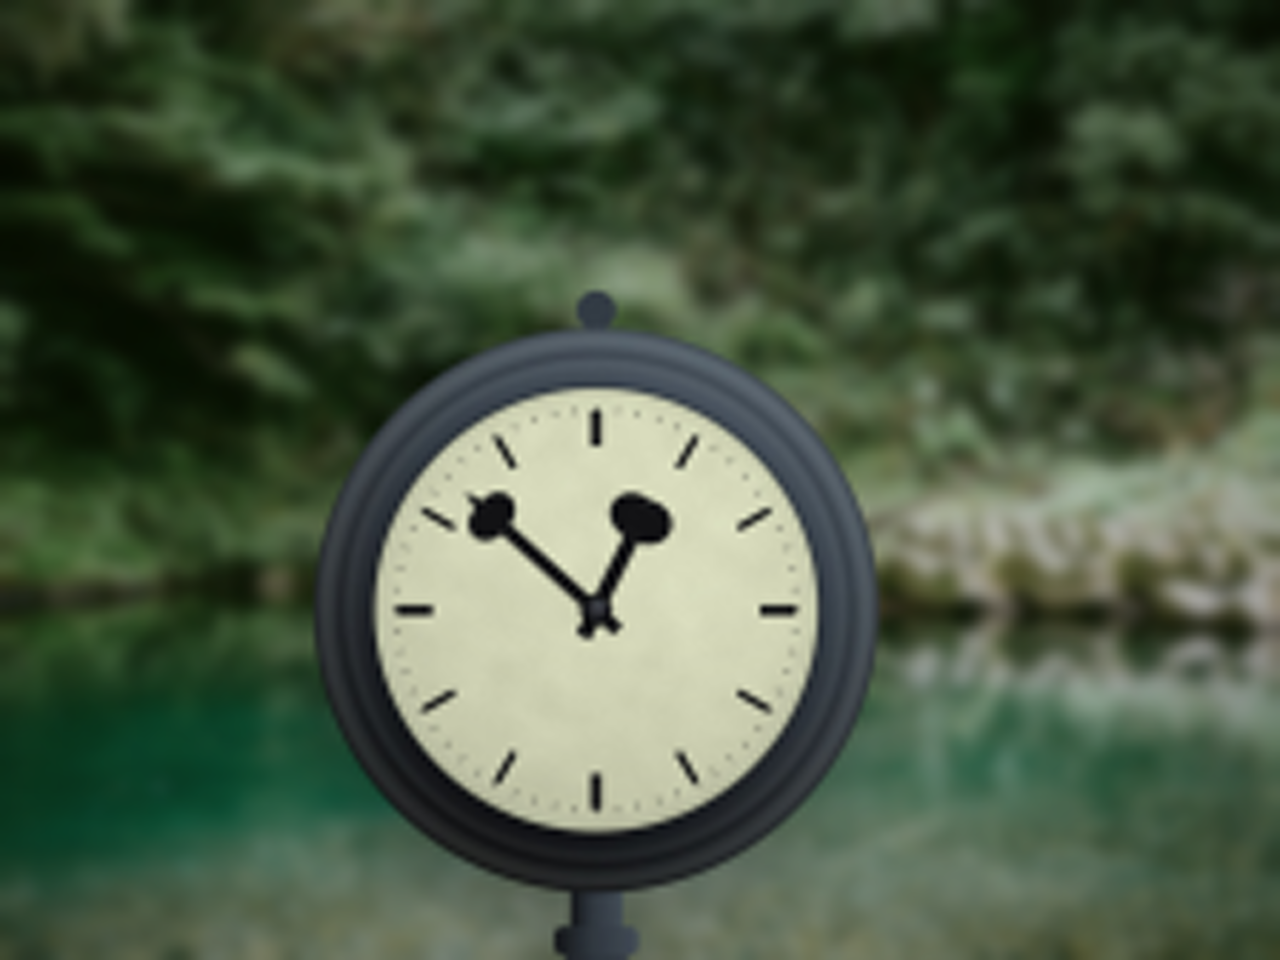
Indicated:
12:52
